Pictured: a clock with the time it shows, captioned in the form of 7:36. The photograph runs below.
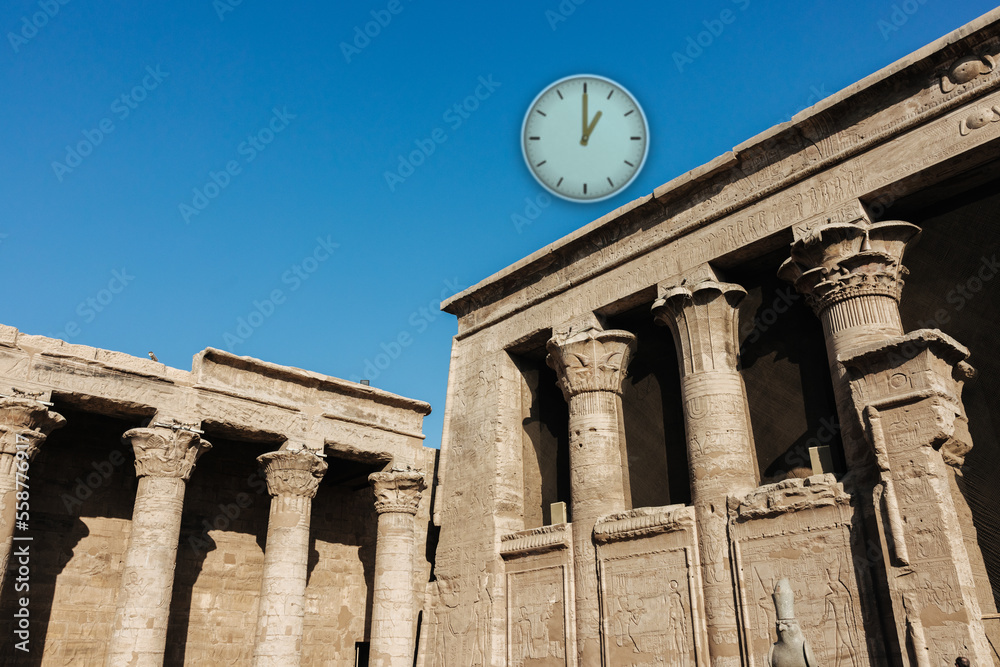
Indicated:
1:00
